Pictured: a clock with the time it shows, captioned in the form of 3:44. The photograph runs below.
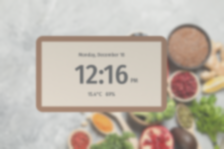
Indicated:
12:16
